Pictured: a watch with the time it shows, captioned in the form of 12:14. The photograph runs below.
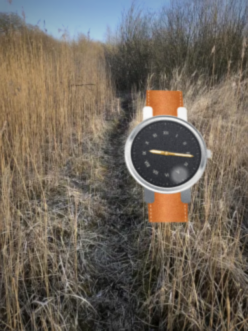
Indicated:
9:16
